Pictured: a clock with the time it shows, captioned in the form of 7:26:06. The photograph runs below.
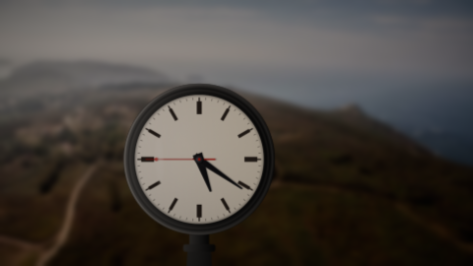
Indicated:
5:20:45
